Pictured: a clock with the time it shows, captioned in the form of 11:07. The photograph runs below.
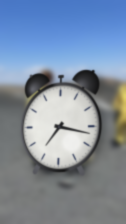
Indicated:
7:17
